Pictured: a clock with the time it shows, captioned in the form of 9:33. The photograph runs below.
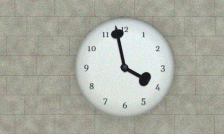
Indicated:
3:58
